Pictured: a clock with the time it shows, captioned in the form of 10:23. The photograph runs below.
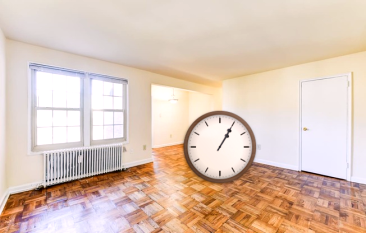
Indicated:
1:05
